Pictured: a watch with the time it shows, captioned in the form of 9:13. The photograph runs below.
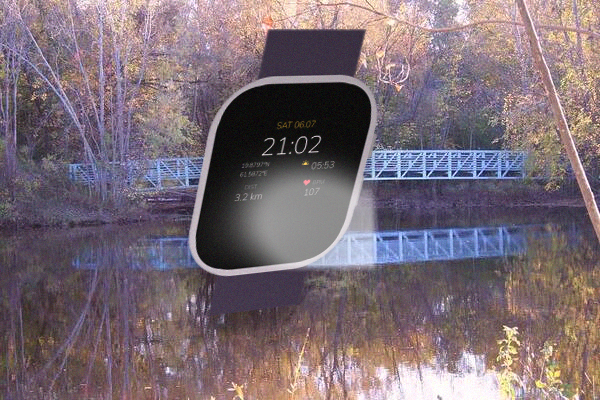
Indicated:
21:02
